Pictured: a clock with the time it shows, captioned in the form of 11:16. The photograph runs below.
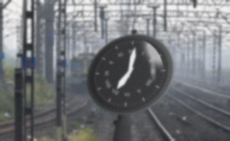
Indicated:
7:01
